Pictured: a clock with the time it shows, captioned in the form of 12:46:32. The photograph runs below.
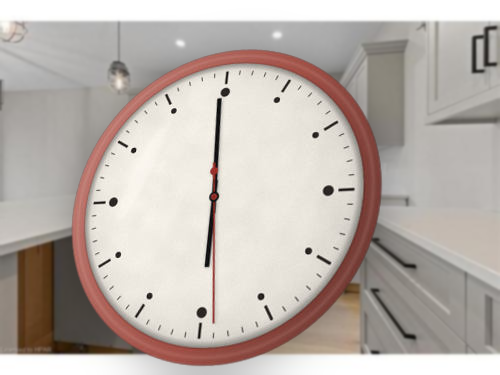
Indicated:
5:59:29
